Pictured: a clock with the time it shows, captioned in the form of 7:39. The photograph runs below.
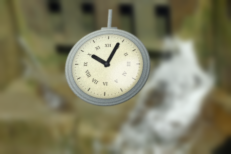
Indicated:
10:04
